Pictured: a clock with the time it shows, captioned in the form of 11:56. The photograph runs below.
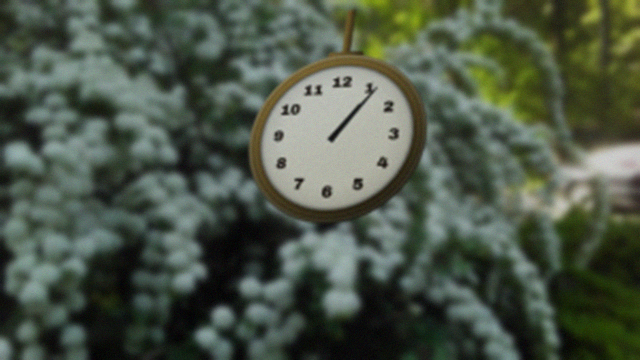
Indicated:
1:06
